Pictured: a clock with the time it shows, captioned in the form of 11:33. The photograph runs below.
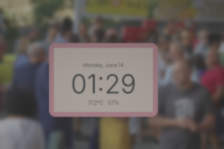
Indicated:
1:29
